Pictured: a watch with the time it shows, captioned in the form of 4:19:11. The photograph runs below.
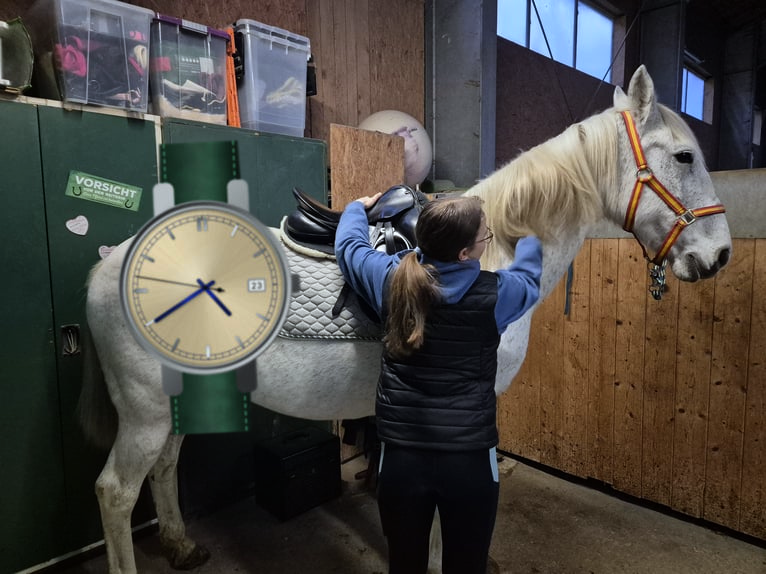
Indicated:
4:39:47
